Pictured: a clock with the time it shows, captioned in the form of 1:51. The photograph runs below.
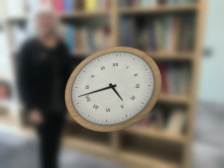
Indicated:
4:42
